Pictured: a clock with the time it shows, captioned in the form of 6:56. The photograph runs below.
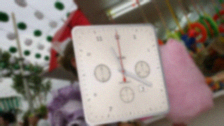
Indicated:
11:20
